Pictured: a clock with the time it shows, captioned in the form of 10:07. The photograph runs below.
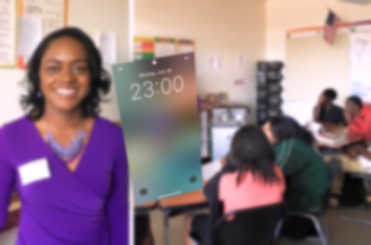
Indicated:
23:00
